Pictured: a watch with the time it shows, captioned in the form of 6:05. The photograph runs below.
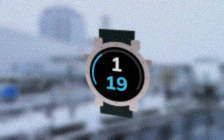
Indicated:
1:19
